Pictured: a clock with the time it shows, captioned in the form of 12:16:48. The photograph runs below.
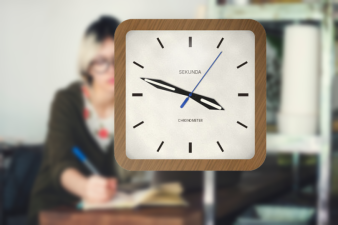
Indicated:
3:48:06
